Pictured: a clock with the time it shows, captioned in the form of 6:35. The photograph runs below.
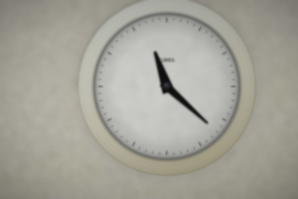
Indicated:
11:22
